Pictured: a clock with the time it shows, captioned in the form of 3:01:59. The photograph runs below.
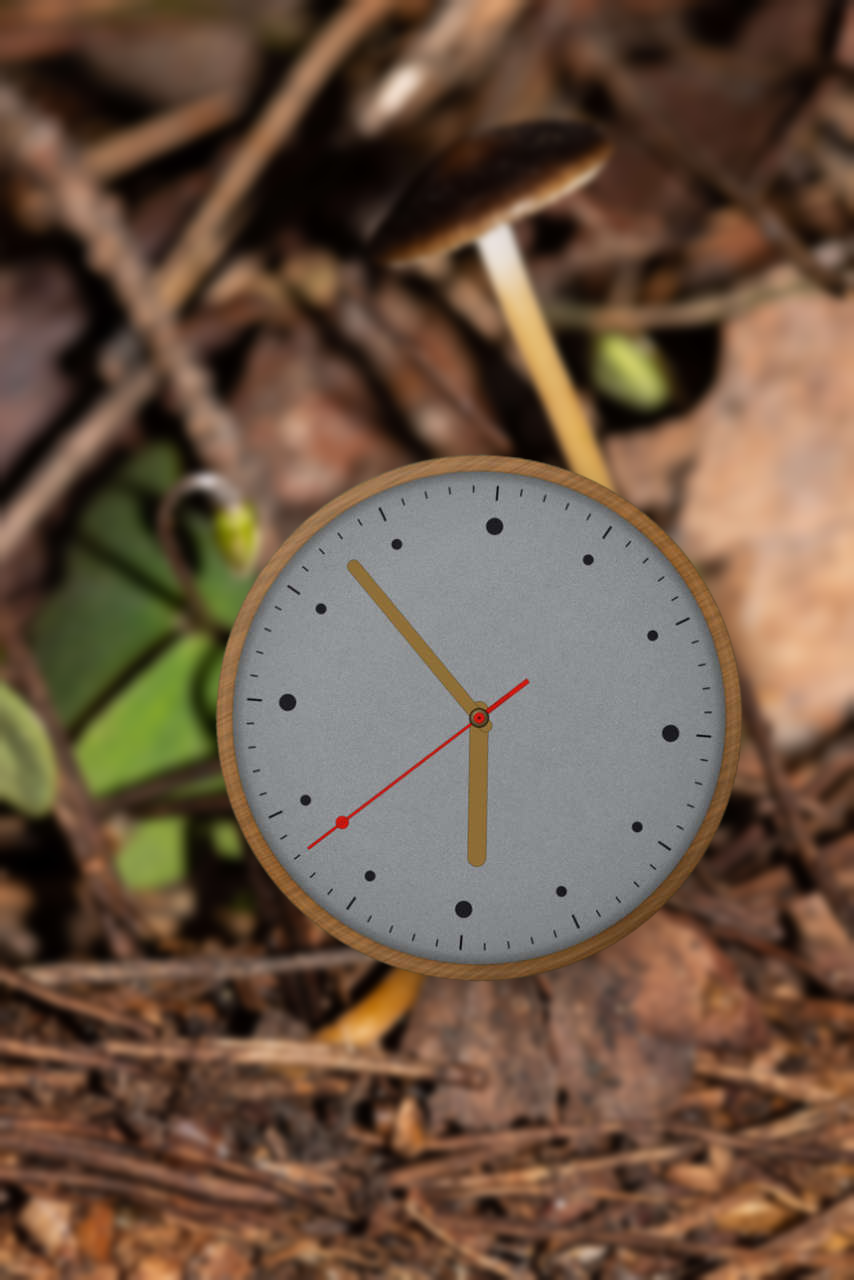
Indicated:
5:52:38
